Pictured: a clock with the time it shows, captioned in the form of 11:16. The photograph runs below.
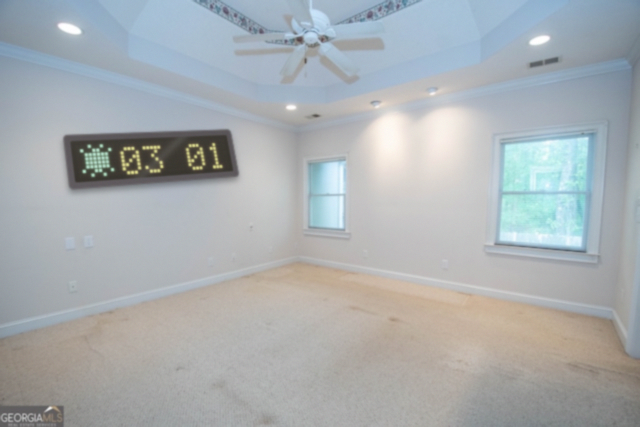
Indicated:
3:01
